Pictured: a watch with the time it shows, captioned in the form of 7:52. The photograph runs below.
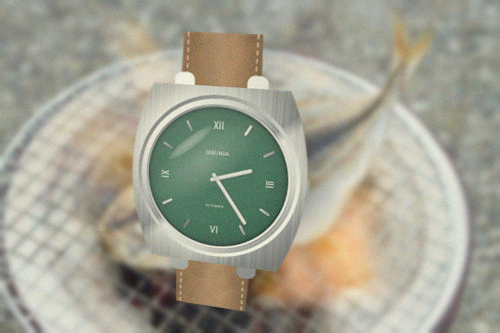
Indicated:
2:24
